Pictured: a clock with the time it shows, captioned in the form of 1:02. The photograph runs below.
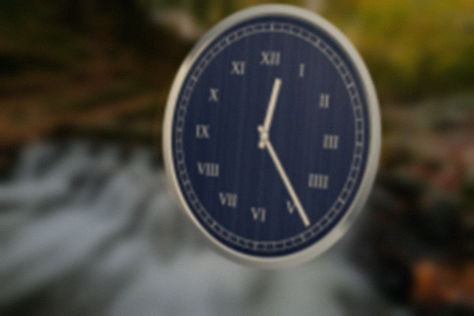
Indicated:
12:24
